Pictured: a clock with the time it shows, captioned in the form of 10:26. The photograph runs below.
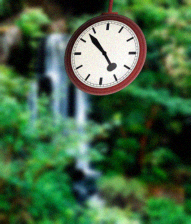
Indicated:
4:53
